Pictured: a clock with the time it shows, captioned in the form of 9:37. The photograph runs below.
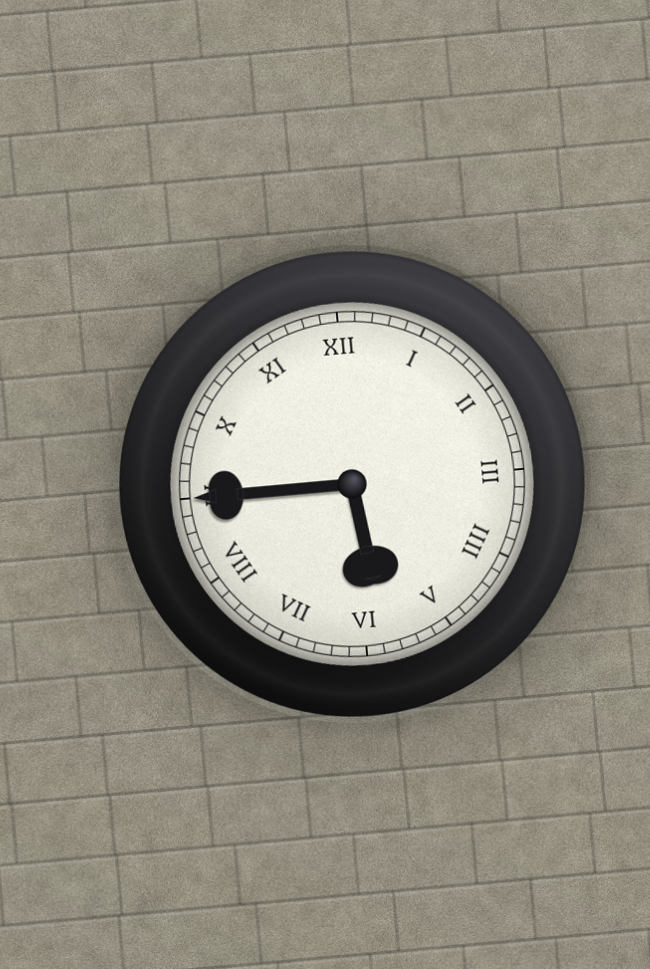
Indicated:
5:45
